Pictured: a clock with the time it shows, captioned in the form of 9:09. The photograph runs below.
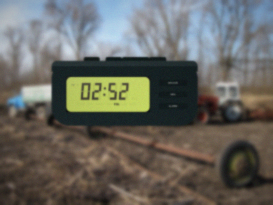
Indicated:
2:52
